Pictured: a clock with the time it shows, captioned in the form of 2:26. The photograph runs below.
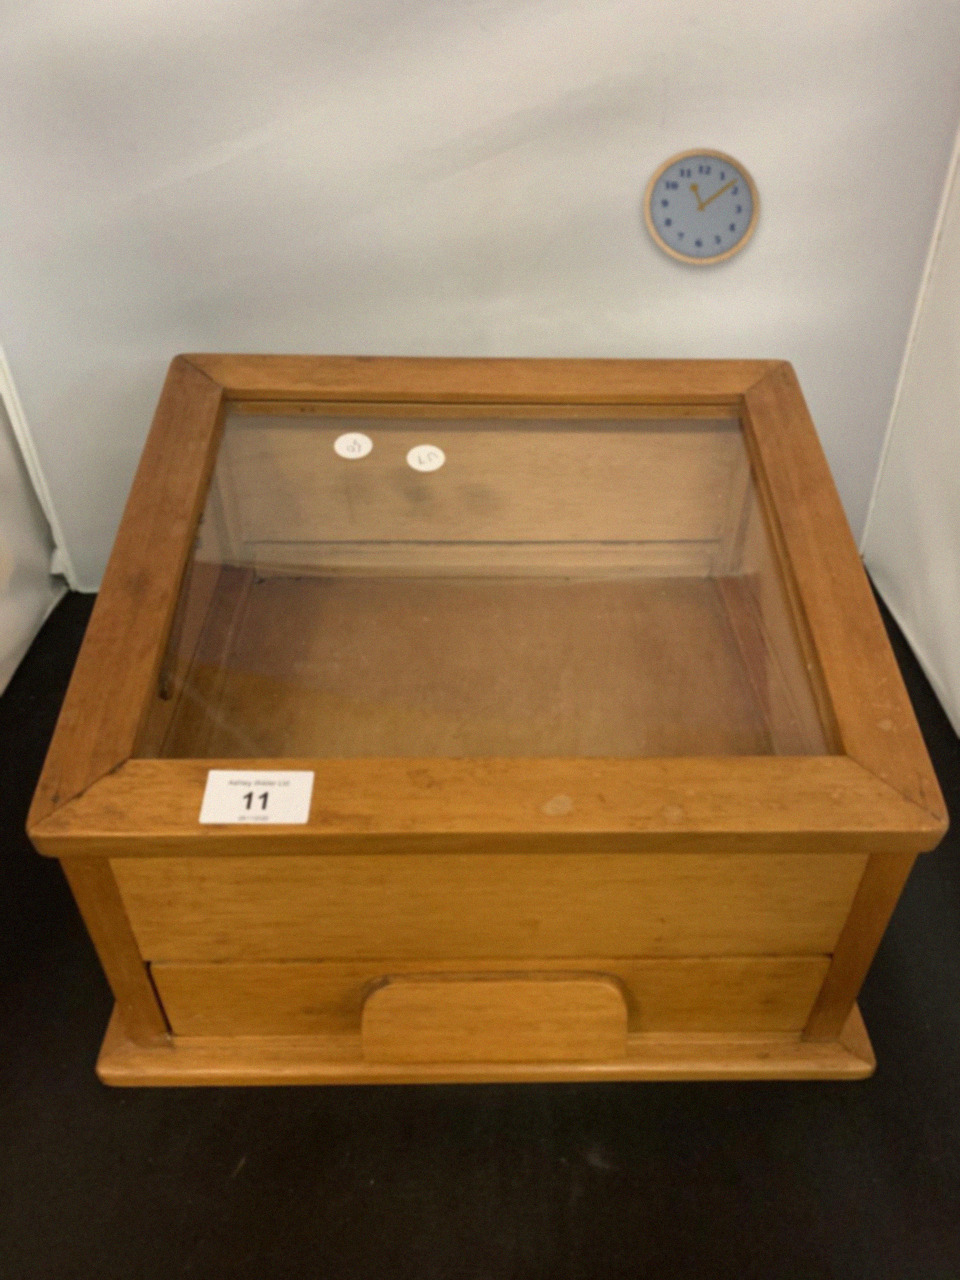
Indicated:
11:08
